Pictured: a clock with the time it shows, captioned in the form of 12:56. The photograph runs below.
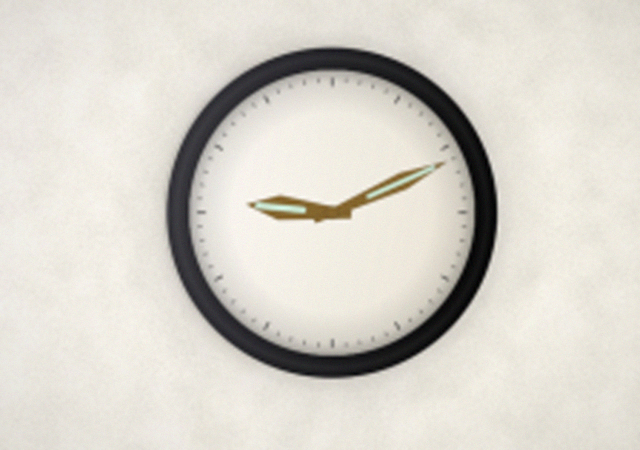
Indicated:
9:11
